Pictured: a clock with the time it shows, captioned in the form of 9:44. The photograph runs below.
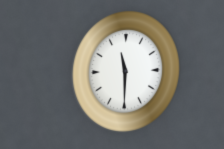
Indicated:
11:30
